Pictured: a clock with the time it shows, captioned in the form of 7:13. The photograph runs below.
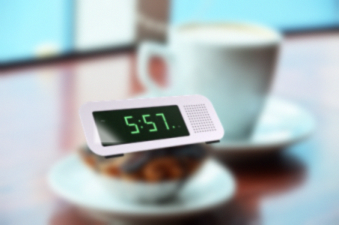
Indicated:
5:57
